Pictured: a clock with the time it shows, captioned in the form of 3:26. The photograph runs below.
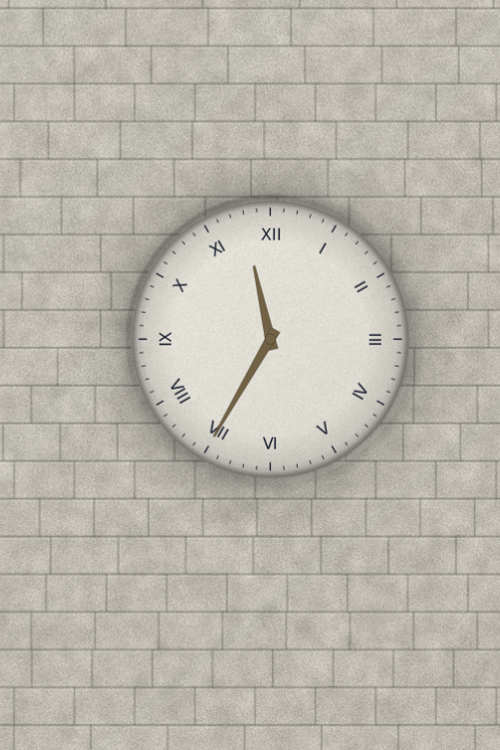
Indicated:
11:35
